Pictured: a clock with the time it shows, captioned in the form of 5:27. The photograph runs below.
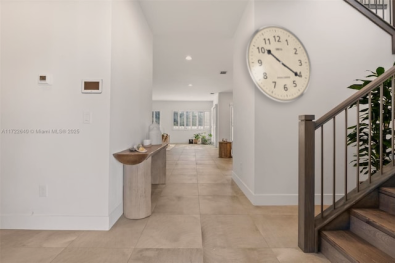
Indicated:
10:21
